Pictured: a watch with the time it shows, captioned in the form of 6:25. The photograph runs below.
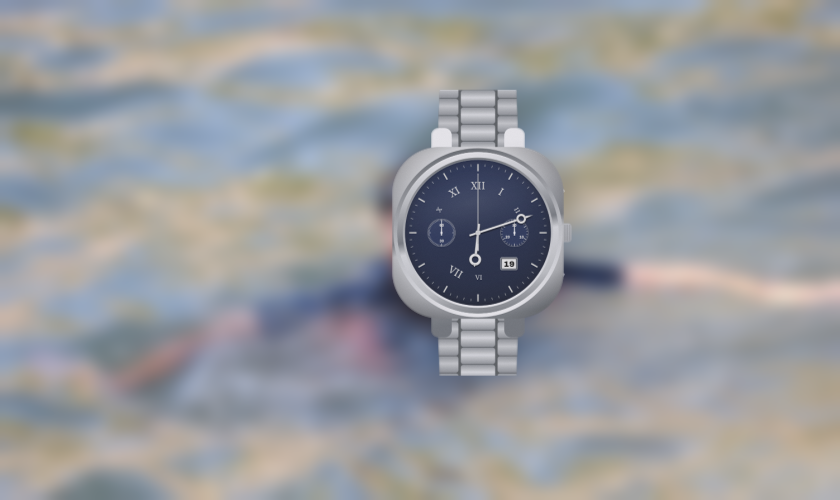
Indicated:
6:12
